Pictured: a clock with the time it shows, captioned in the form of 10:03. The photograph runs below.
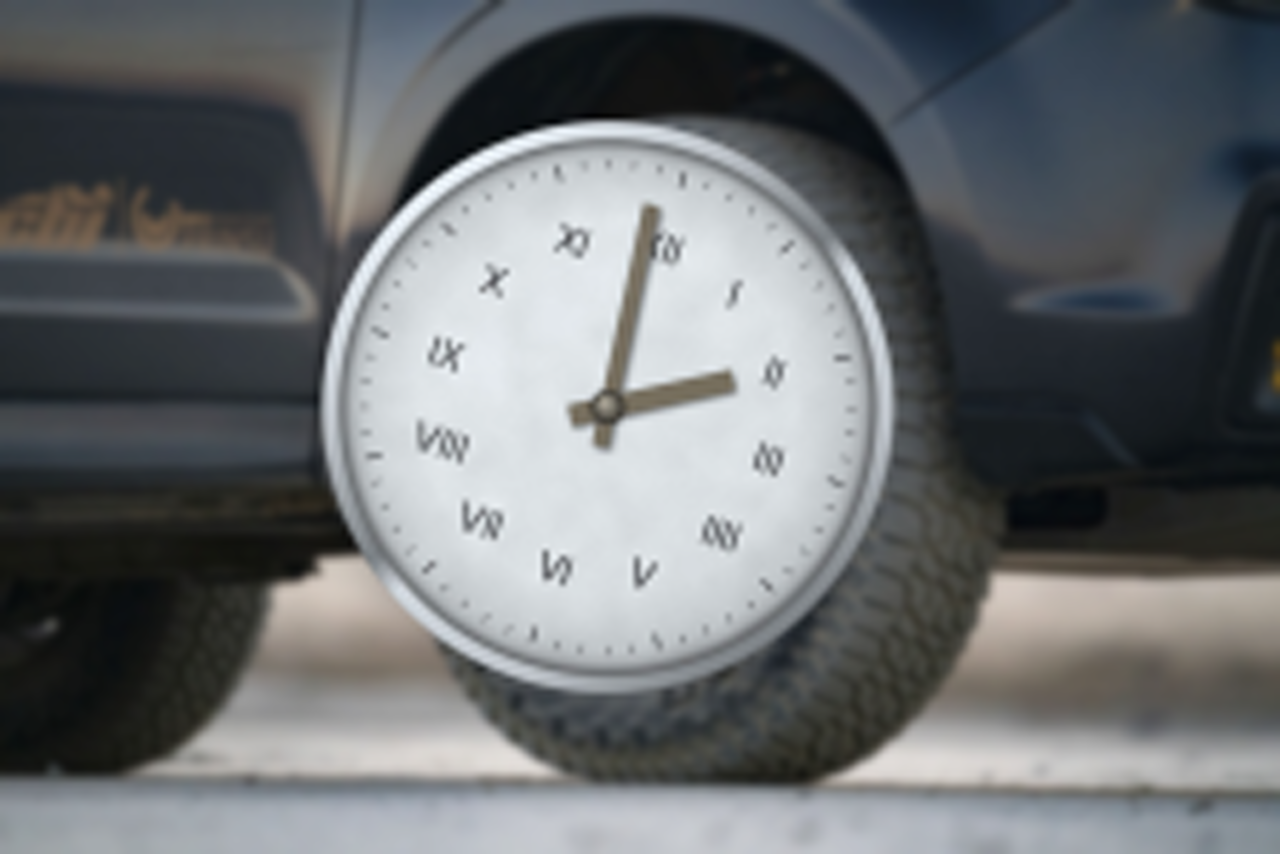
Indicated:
1:59
